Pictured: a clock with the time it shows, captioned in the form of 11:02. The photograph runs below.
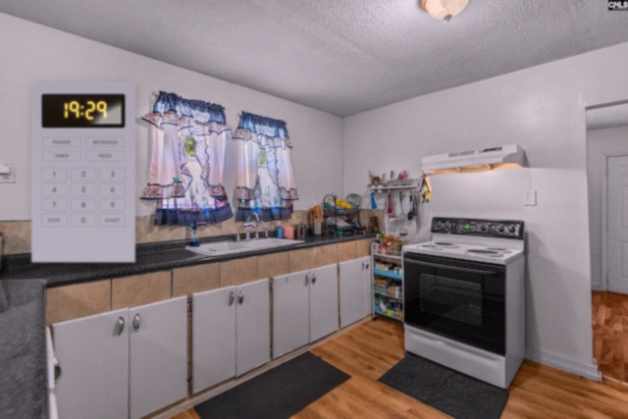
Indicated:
19:29
